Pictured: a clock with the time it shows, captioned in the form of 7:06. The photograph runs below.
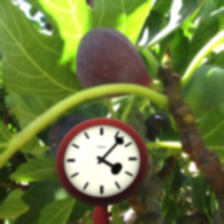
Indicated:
4:07
